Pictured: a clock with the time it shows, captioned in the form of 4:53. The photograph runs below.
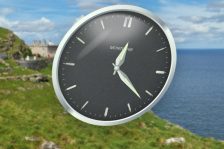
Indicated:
12:22
